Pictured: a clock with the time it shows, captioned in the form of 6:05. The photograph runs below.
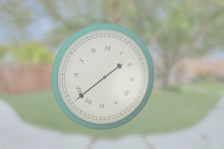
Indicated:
1:38
